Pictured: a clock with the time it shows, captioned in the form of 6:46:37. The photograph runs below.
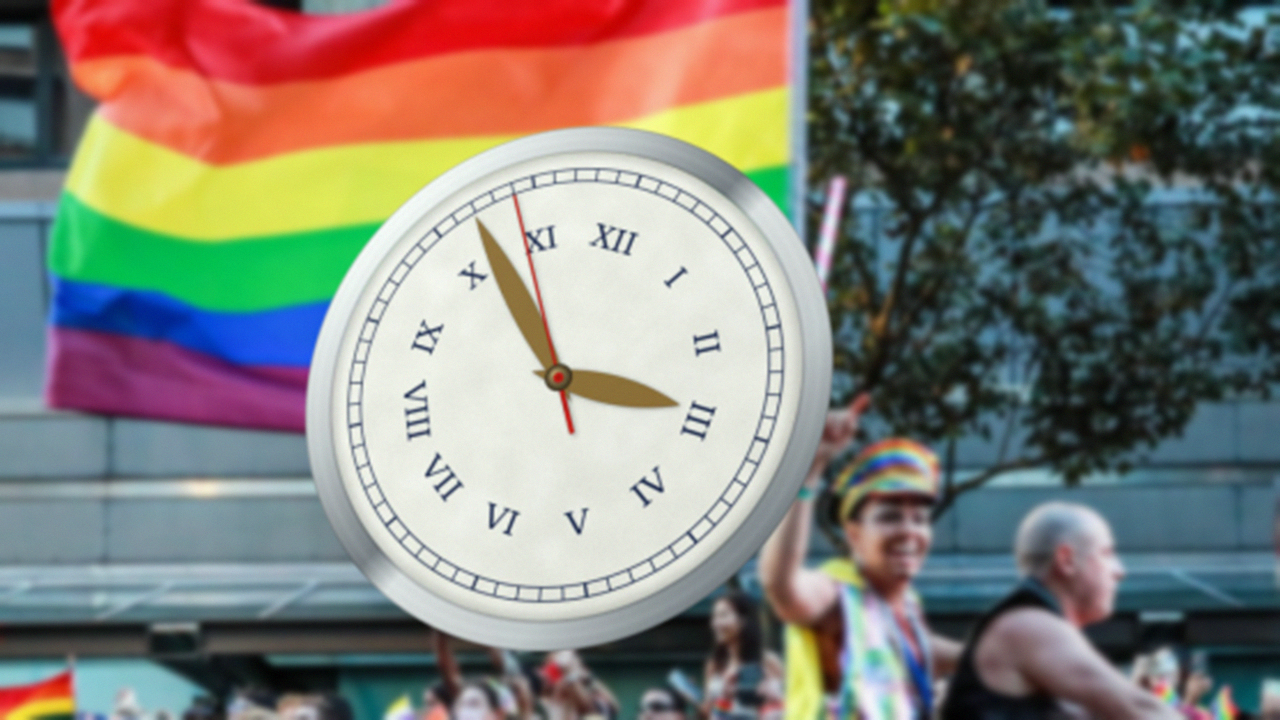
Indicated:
2:51:54
